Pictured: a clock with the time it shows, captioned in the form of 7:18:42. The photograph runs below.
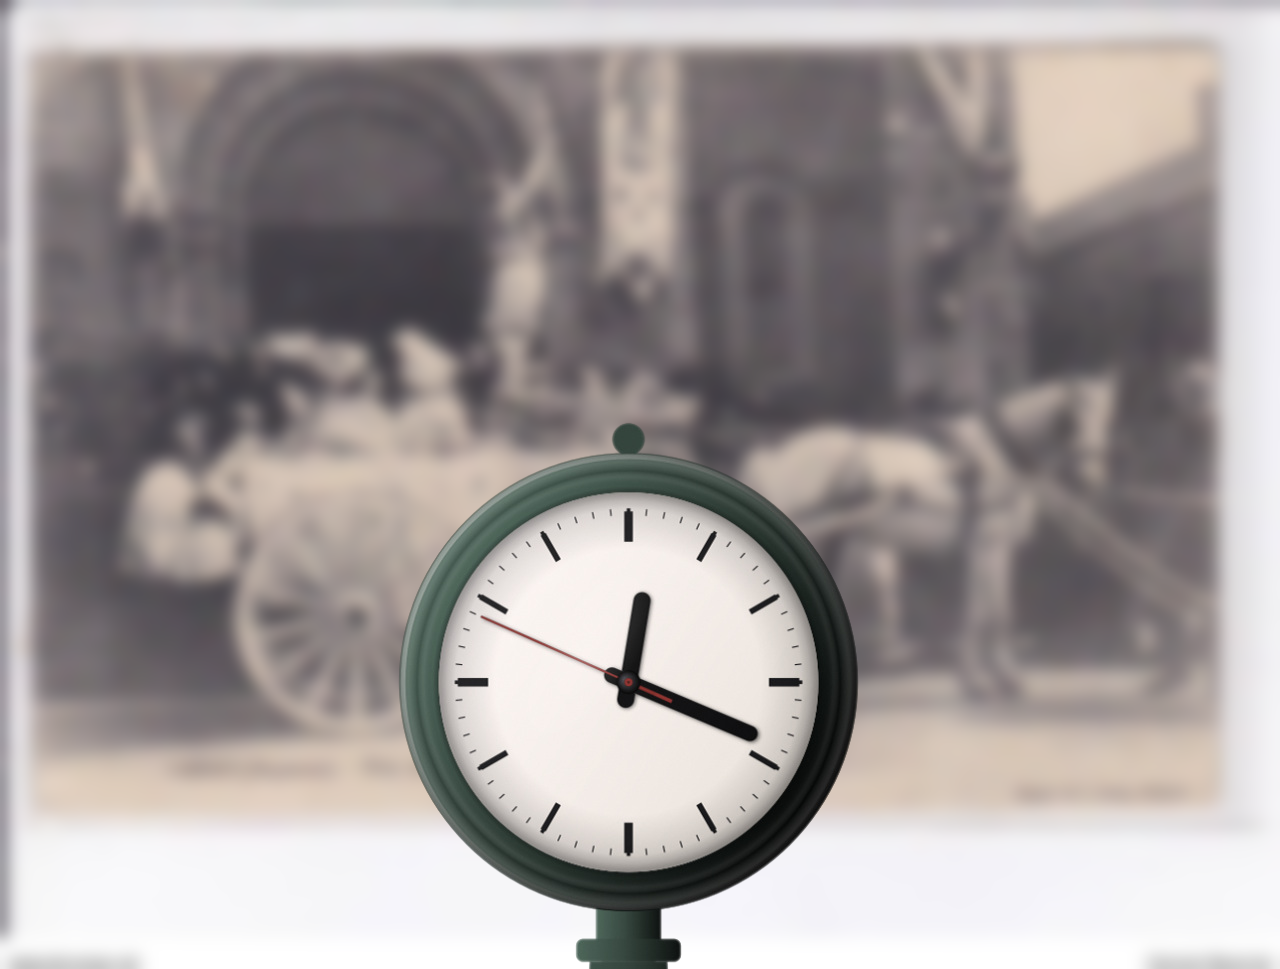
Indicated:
12:18:49
